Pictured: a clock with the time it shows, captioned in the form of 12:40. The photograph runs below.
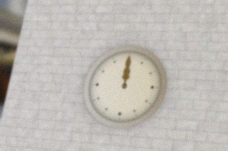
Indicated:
12:00
